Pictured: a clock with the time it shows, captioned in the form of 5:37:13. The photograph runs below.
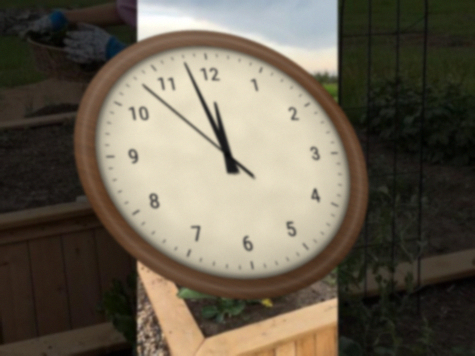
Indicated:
11:57:53
